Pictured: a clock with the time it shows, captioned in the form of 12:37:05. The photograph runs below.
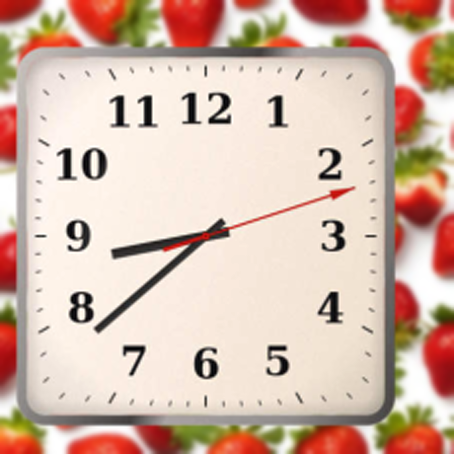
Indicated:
8:38:12
